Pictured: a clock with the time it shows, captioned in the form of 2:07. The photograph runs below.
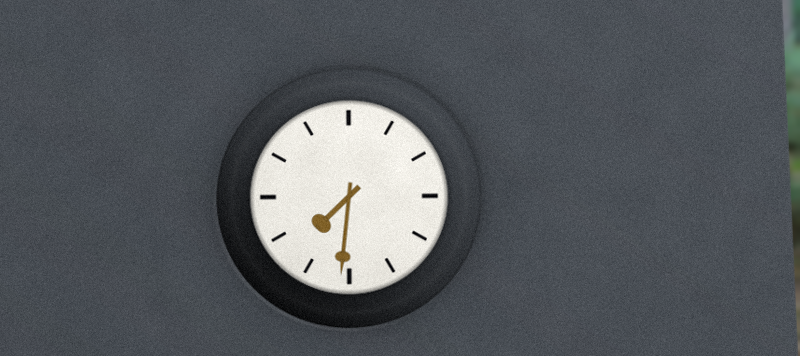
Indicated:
7:31
